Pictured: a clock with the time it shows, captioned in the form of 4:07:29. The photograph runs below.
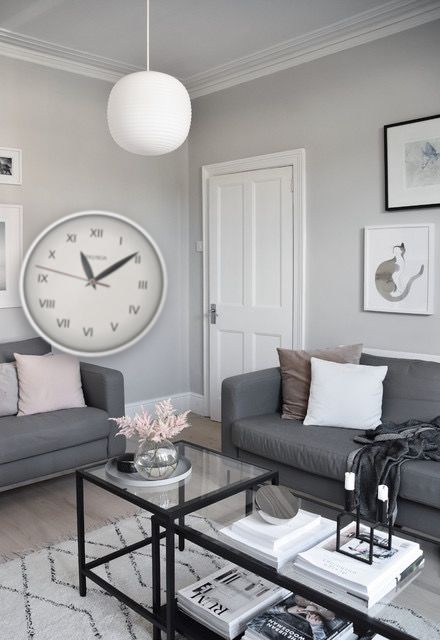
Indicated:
11:08:47
